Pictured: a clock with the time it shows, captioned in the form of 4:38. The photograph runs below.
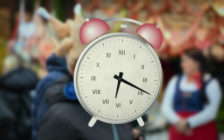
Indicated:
6:19
